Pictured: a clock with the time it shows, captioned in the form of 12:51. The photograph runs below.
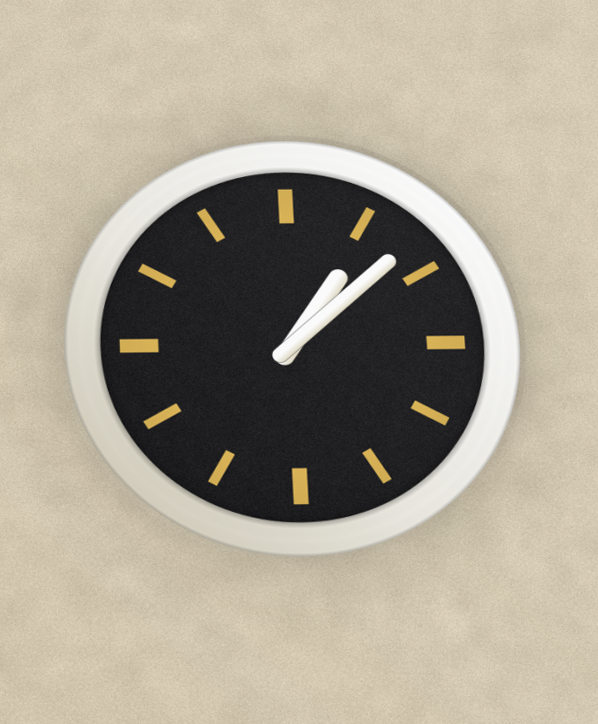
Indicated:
1:08
